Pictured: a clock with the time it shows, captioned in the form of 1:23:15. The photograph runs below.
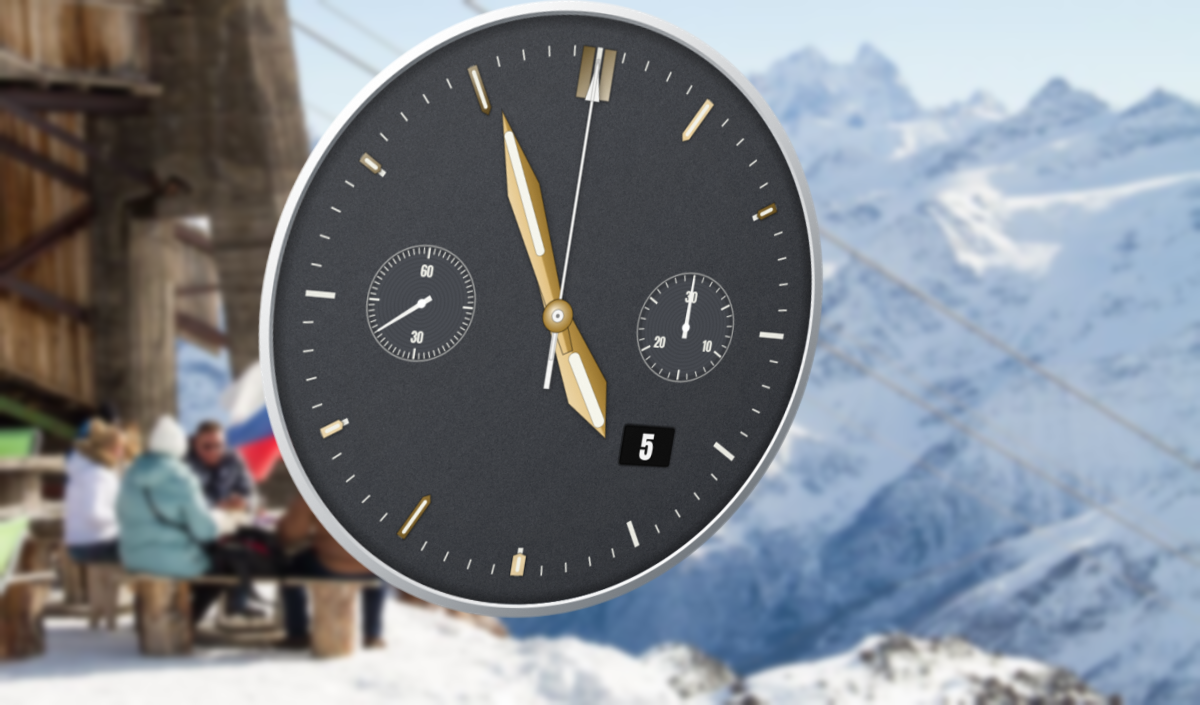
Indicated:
4:55:39
